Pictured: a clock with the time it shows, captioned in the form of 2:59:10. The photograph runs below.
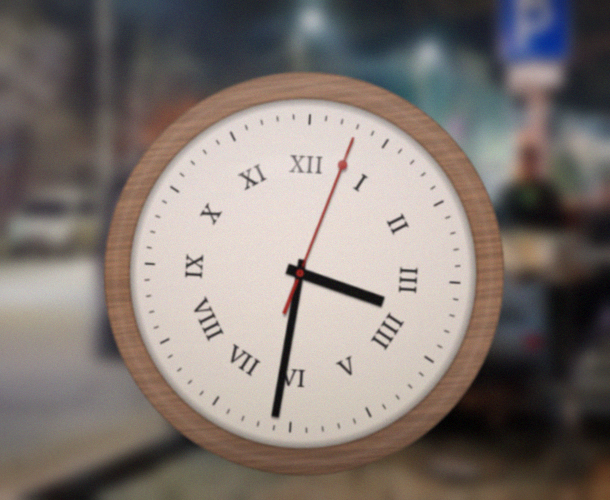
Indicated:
3:31:03
